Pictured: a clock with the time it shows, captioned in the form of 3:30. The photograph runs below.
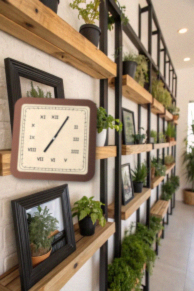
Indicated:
7:05
